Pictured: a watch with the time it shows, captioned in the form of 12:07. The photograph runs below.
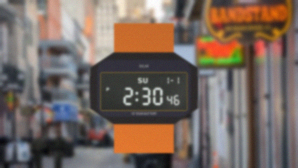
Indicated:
2:30
